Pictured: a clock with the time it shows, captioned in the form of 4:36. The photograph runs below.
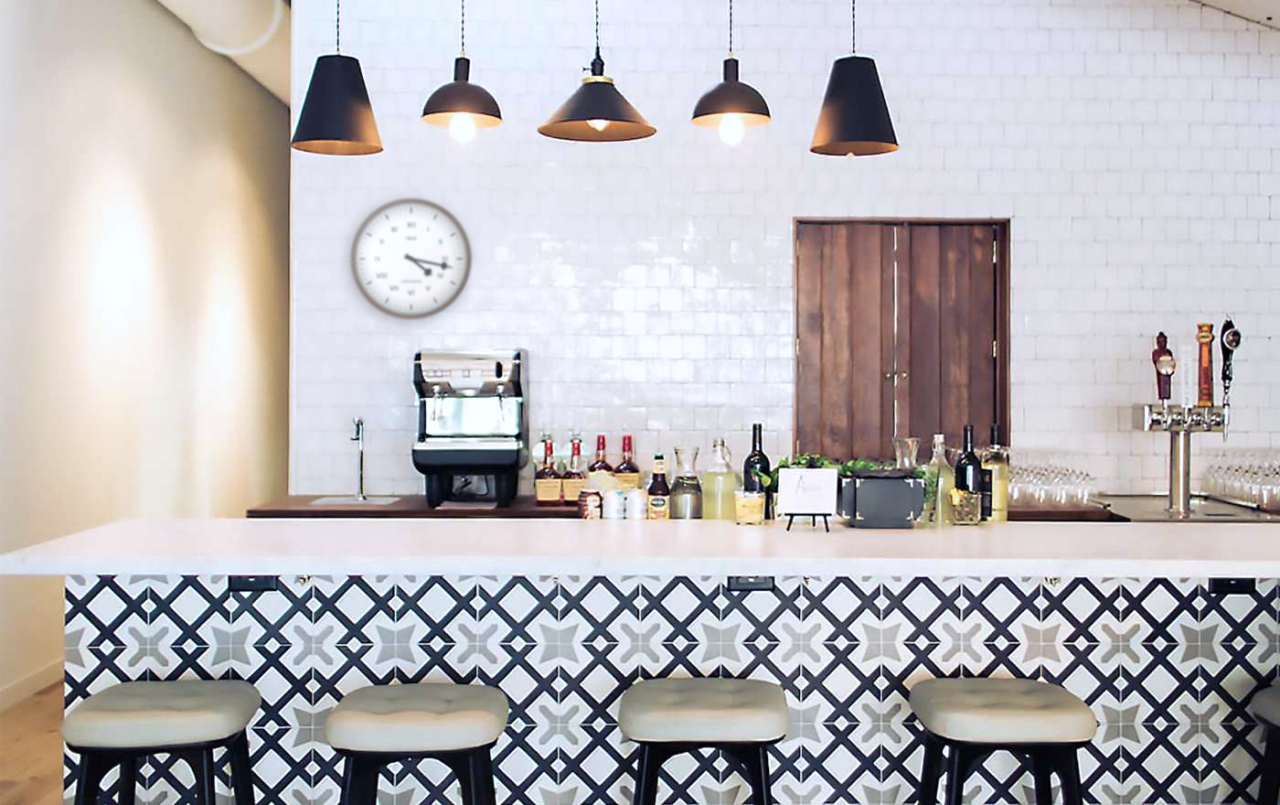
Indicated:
4:17
